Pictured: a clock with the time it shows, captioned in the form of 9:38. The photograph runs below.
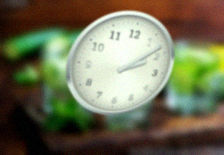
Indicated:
2:08
